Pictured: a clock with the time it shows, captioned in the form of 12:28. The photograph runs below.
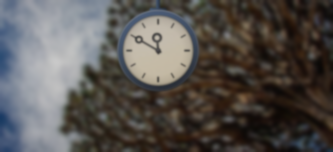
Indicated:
11:50
